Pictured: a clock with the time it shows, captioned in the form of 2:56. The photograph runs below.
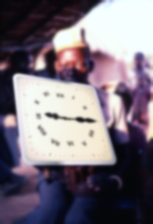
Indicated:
9:15
